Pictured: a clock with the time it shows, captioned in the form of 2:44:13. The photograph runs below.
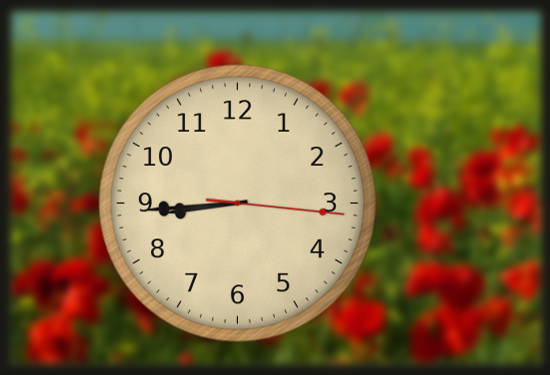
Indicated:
8:44:16
